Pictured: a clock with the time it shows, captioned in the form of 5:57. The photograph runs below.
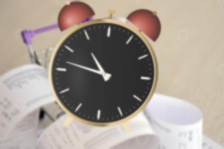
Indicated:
10:47
